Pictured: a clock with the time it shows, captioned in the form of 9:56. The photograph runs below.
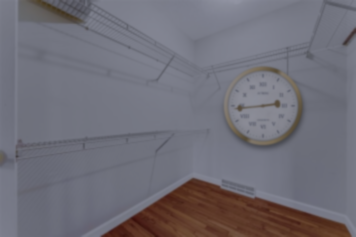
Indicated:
2:44
